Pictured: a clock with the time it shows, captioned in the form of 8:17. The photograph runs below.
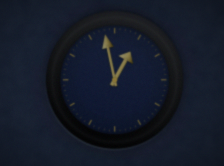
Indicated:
12:58
